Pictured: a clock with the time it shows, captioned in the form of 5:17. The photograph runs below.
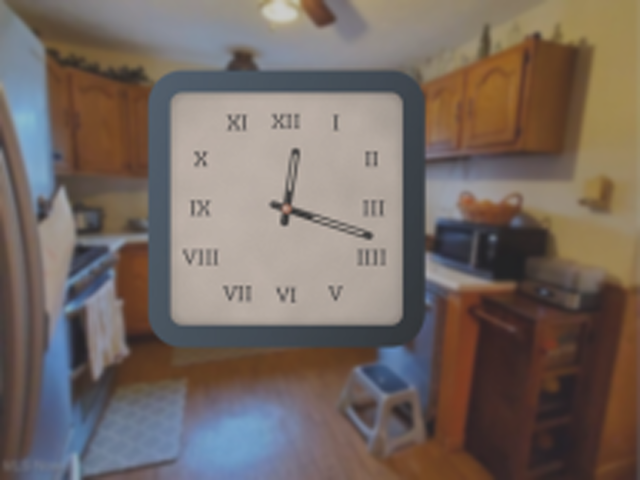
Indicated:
12:18
